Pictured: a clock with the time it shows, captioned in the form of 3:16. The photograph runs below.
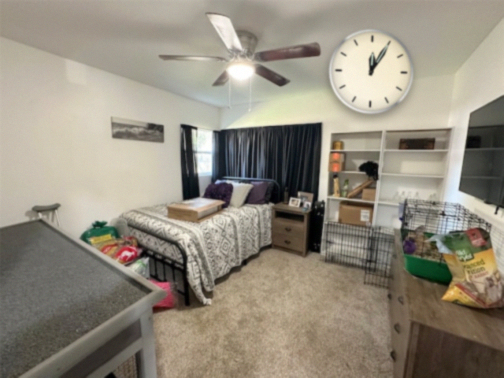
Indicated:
12:05
